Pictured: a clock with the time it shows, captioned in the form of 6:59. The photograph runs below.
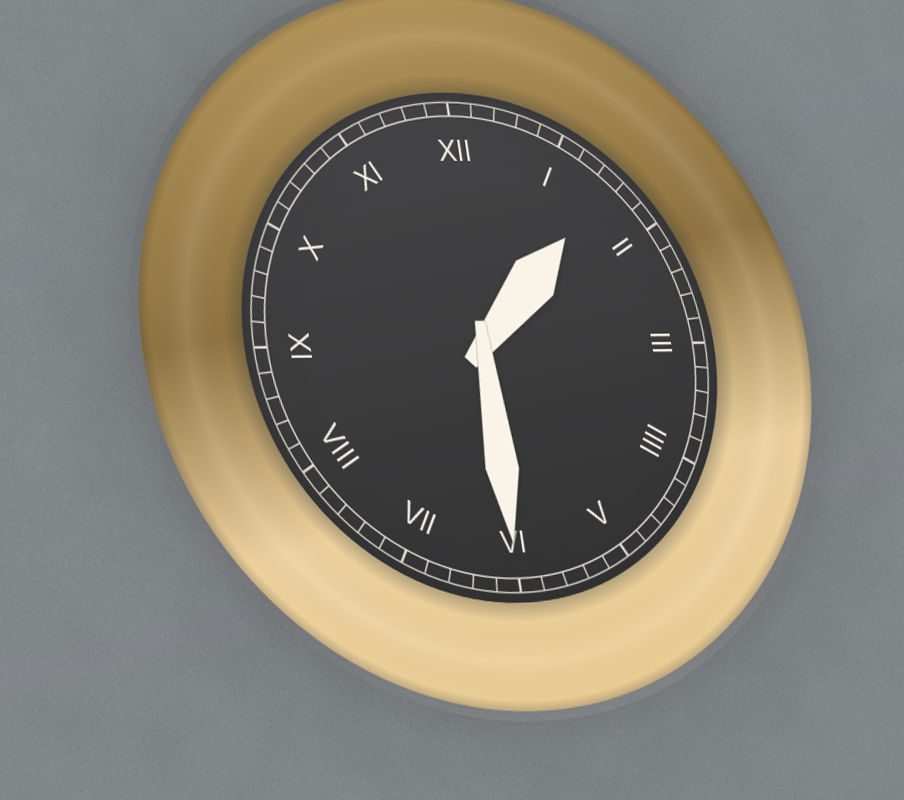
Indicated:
1:30
